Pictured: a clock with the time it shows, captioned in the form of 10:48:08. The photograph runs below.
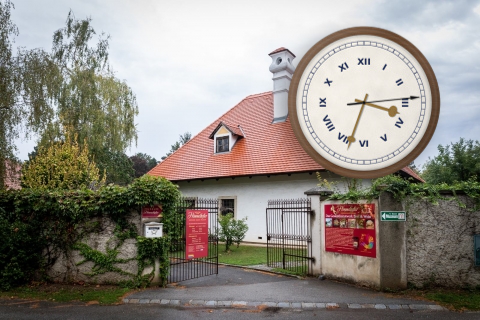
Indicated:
3:33:14
